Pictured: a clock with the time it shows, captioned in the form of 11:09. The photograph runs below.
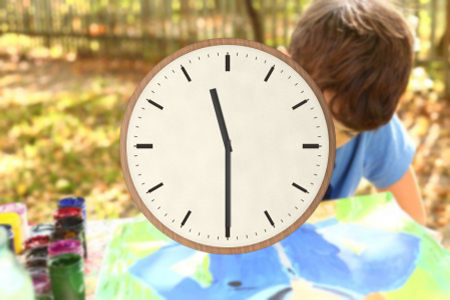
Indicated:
11:30
